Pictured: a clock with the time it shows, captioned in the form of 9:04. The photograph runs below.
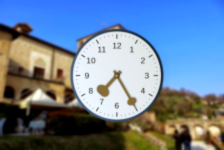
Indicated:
7:25
